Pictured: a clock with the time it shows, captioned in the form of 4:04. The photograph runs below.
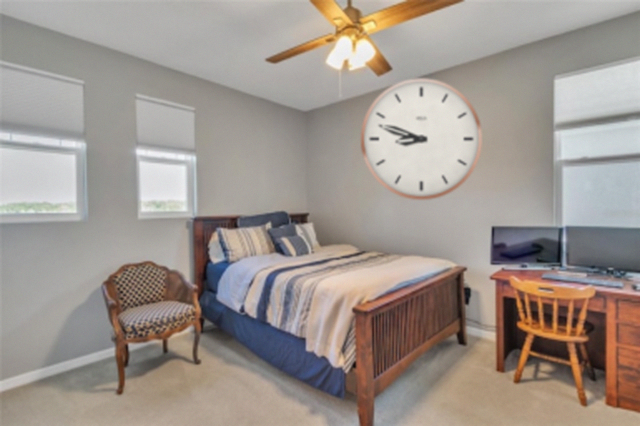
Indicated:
8:48
